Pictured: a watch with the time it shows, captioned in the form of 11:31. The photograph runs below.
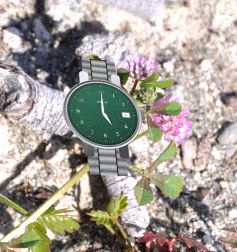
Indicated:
5:00
